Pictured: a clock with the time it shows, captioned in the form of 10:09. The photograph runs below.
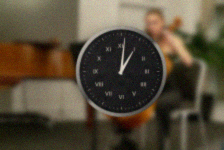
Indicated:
1:01
